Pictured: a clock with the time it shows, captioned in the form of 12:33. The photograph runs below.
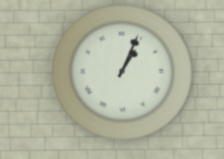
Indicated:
1:04
